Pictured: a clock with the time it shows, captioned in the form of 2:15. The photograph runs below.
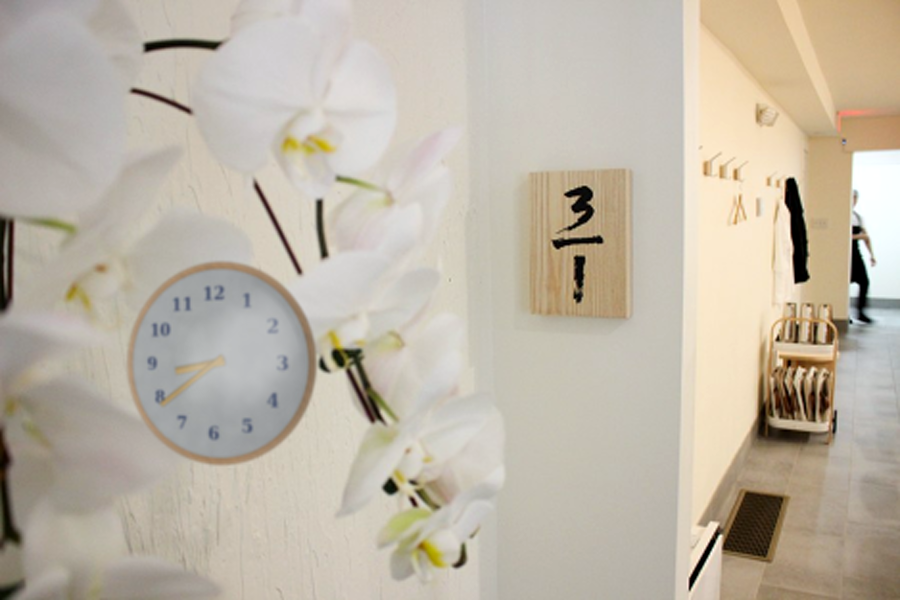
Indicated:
8:39
